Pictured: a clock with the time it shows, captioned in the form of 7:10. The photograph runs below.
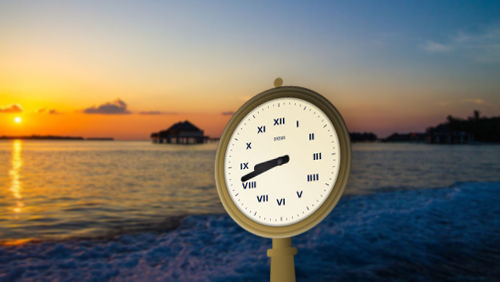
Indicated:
8:42
